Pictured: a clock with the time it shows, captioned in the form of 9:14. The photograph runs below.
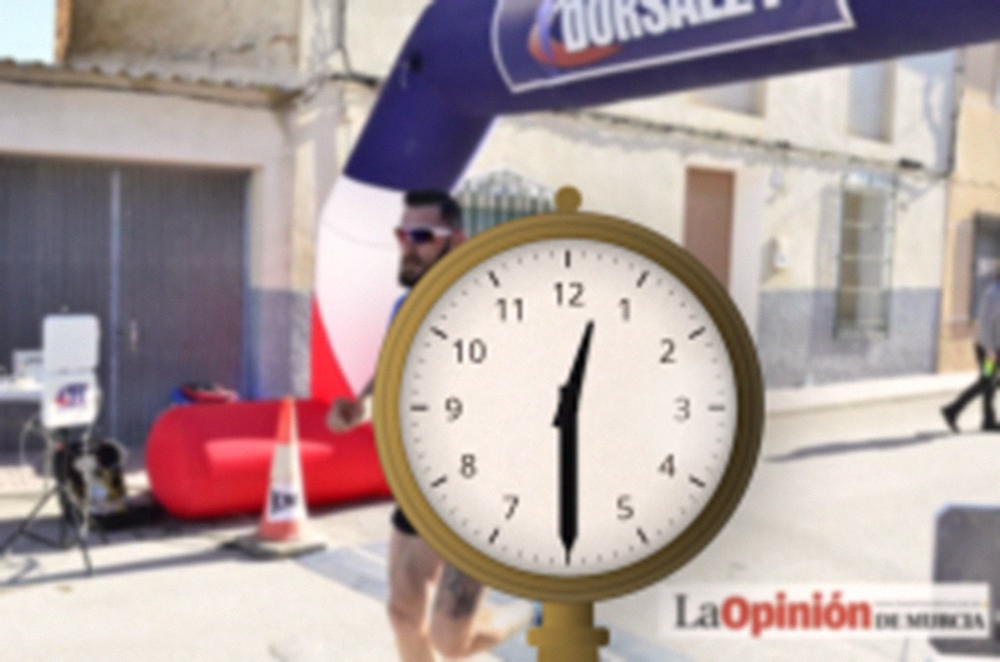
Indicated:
12:30
